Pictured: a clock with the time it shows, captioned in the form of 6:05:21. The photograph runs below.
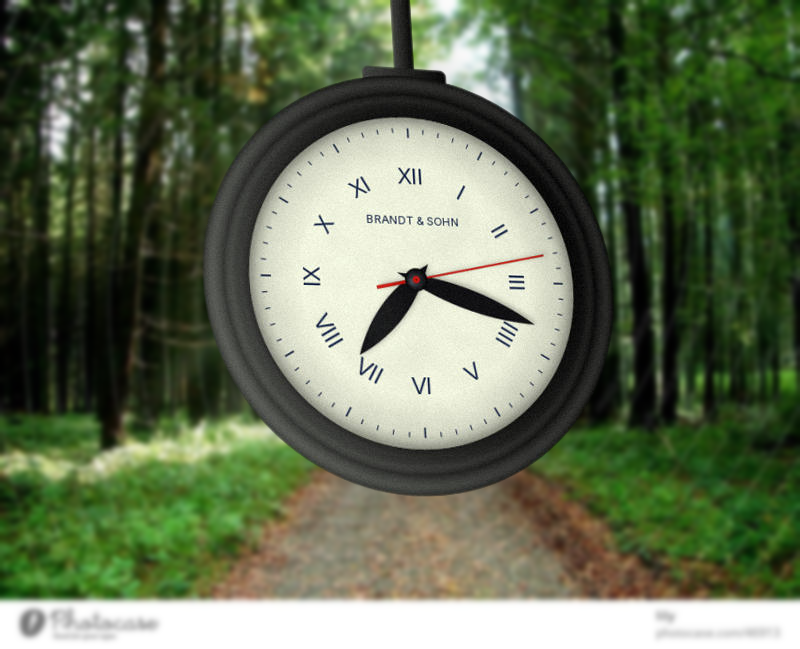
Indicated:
7:18:13
